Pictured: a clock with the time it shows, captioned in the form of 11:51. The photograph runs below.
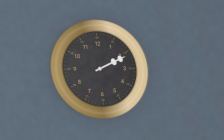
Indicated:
2:11
